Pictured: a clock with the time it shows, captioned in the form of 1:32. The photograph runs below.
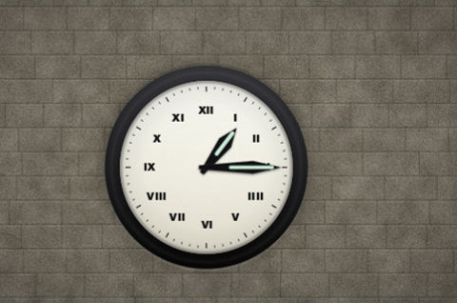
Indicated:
1:15
